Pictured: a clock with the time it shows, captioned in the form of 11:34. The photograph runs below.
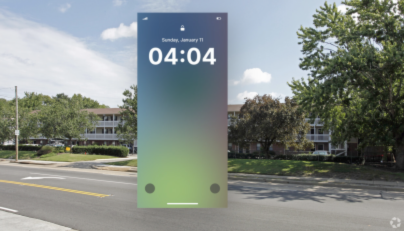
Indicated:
4:04
